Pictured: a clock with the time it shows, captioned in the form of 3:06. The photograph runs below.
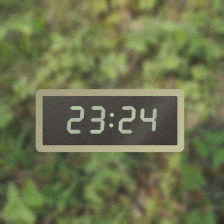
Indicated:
23:24
